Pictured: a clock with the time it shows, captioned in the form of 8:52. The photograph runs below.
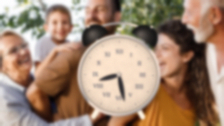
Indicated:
8:28
